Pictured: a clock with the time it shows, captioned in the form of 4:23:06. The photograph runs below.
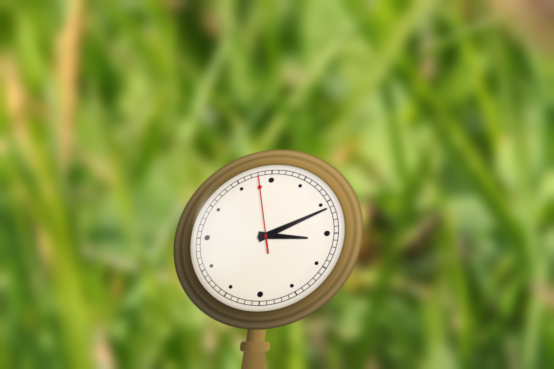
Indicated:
3:10:58
